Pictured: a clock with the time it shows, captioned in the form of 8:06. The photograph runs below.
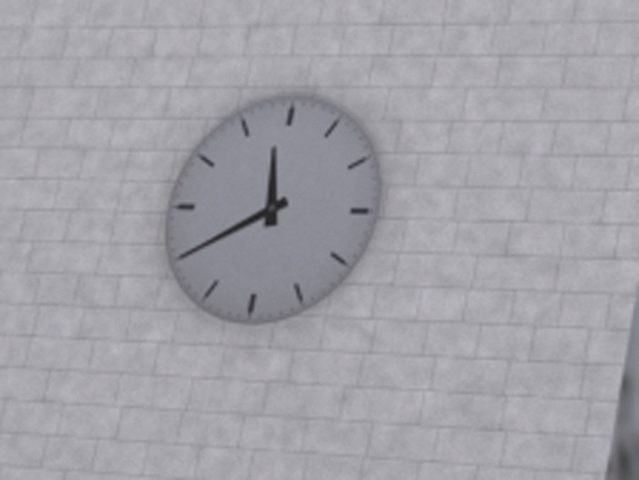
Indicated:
11:40
